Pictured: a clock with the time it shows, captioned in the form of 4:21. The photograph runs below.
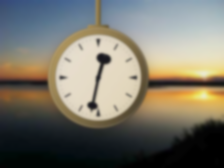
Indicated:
12:32
